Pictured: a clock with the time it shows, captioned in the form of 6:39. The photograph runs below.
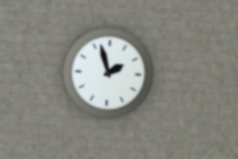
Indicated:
1:57
